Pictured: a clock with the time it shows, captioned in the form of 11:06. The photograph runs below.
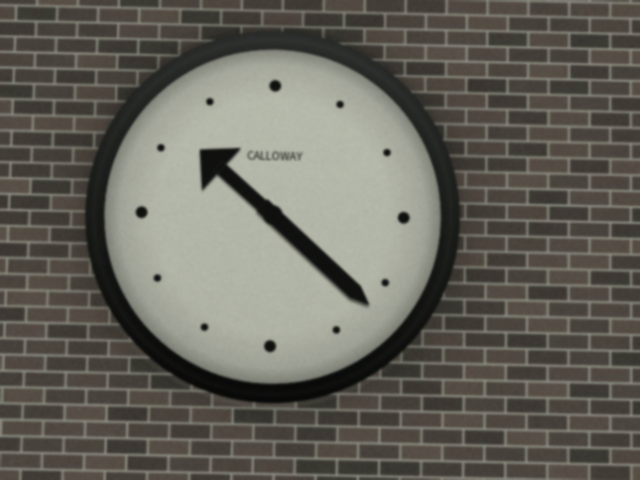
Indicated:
10:22
